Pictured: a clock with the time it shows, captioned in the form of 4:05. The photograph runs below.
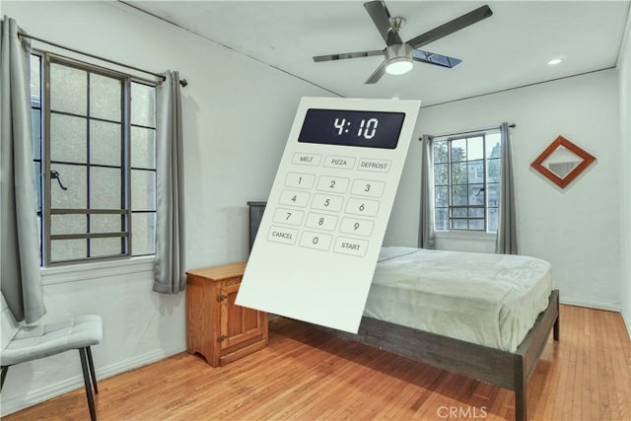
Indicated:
4:10
